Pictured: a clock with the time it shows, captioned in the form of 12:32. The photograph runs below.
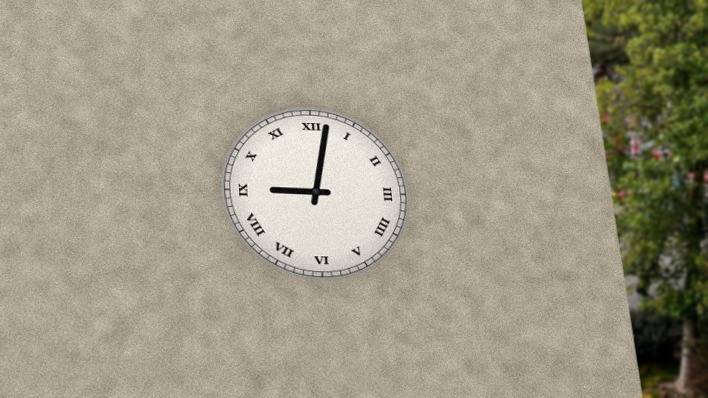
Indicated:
9:02
